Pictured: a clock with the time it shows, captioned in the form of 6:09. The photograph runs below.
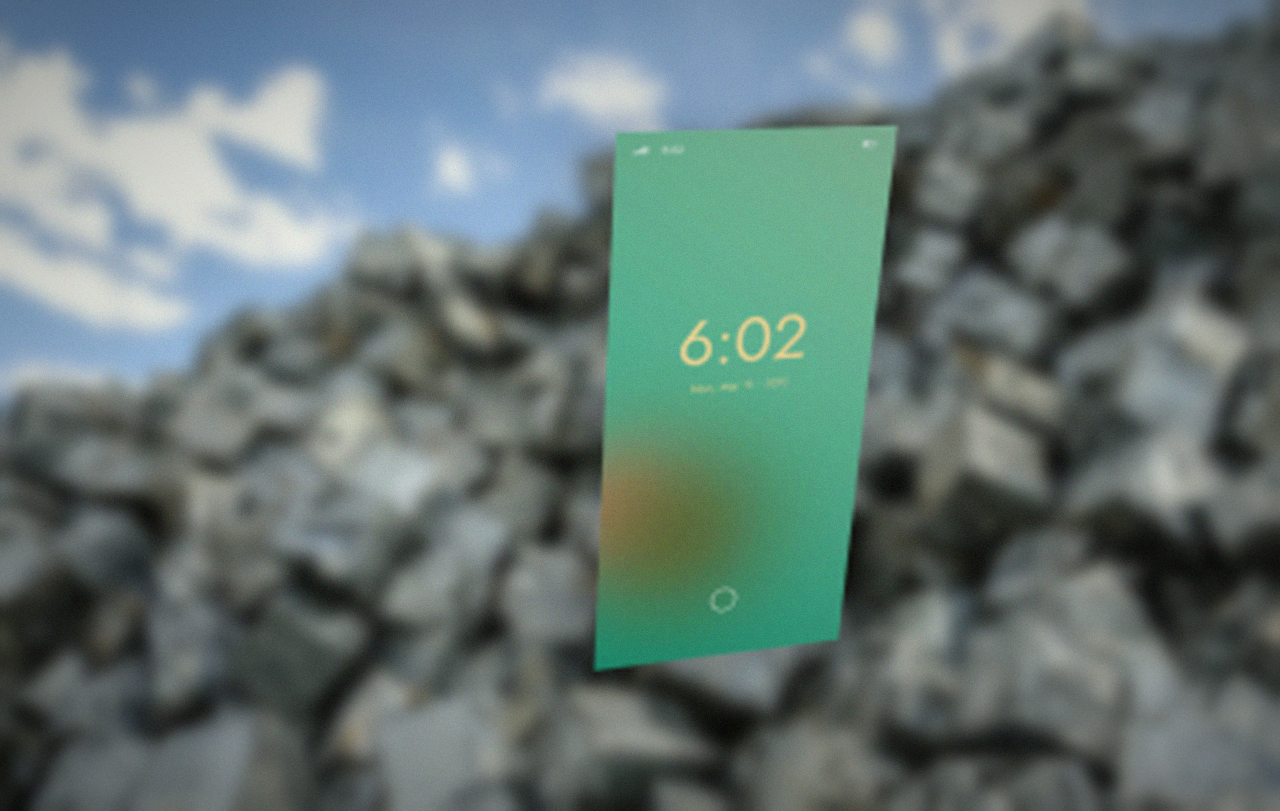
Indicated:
6:02
